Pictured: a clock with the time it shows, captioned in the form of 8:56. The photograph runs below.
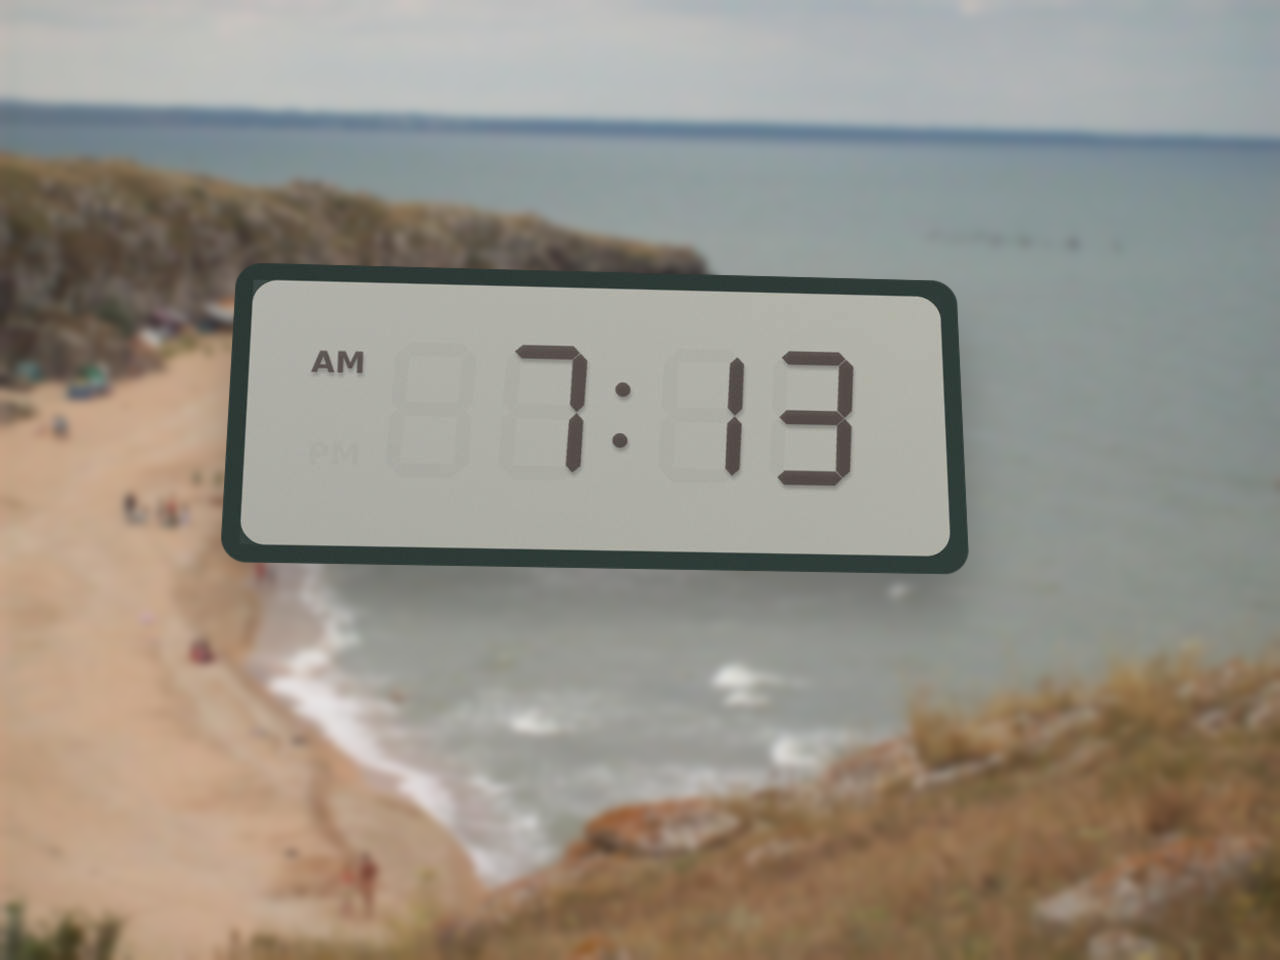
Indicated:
7:13
